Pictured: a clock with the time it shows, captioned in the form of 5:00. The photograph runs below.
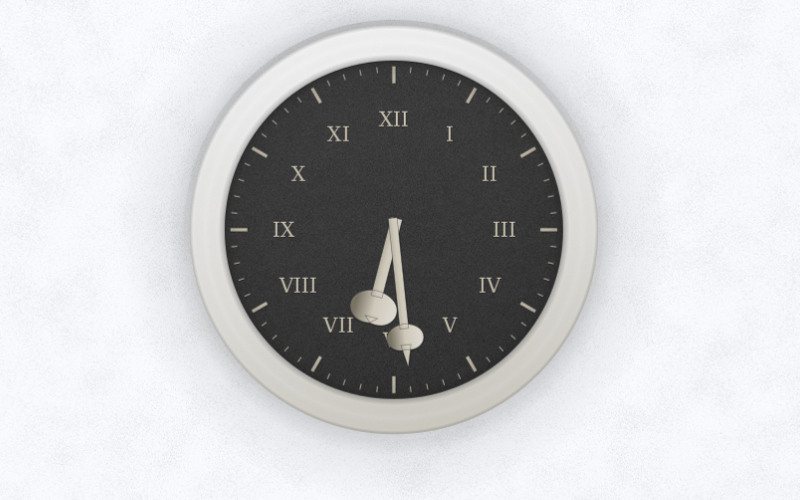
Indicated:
6:29
